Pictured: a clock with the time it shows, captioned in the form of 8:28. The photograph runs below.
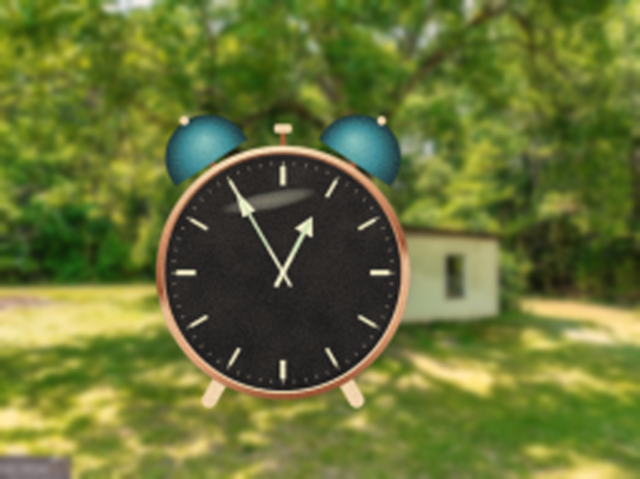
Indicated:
12:55
